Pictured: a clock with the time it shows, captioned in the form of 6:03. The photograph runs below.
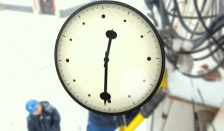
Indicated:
12:31
